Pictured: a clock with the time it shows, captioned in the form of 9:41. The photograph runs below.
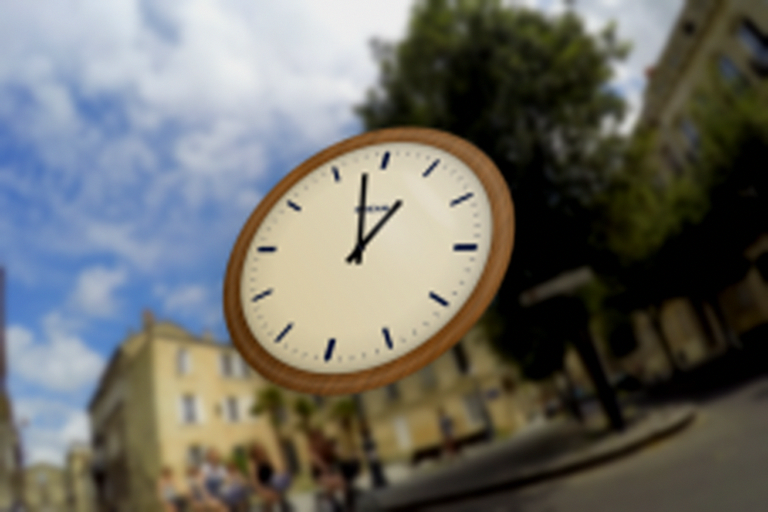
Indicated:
12:58
